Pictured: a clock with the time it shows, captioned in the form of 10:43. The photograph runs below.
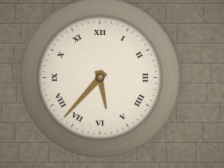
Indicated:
5:37
